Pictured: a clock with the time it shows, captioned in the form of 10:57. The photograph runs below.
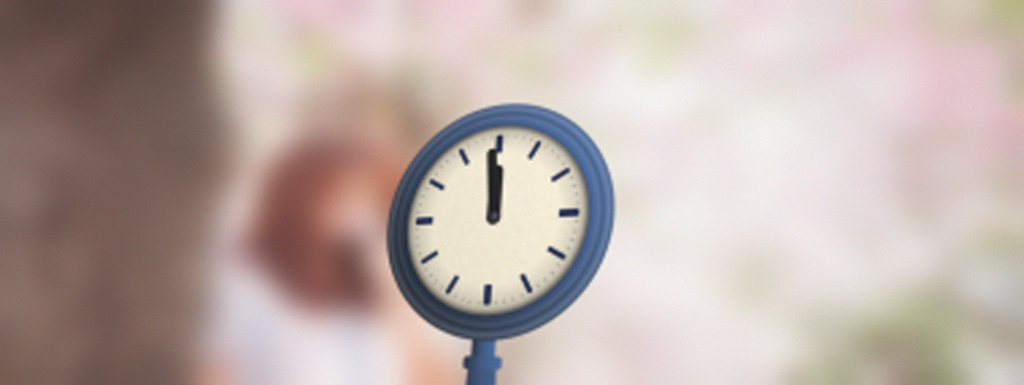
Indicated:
11:59
